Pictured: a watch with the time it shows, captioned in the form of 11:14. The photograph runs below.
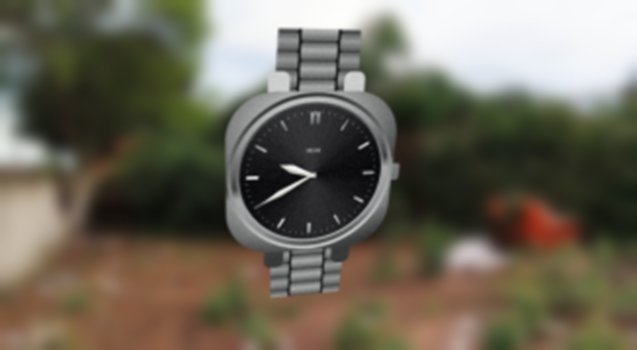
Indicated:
9:40
